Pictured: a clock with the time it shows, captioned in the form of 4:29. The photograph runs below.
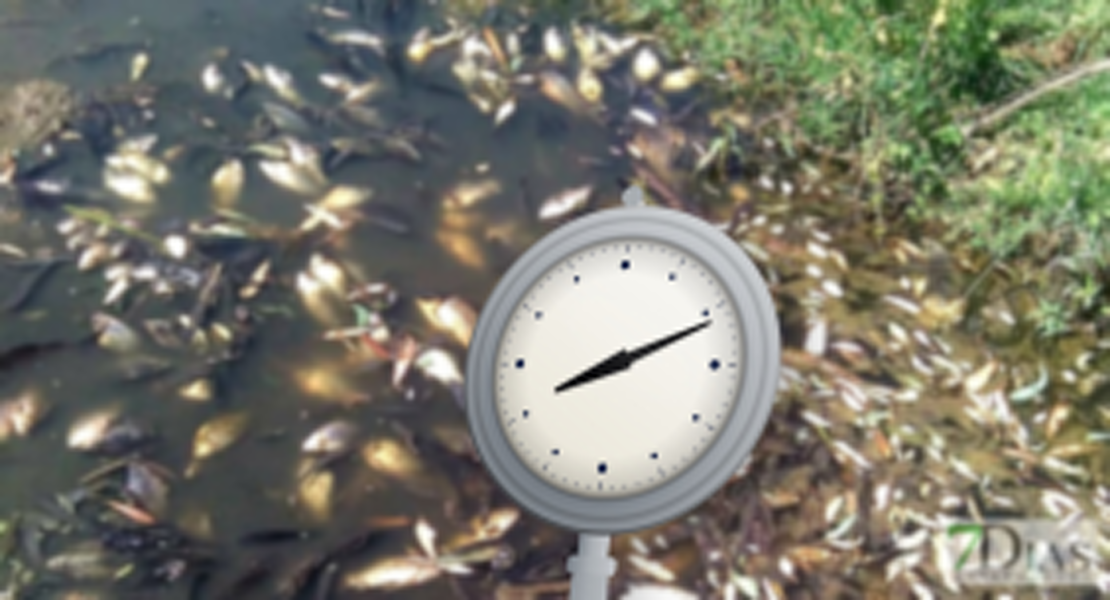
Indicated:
8:11
